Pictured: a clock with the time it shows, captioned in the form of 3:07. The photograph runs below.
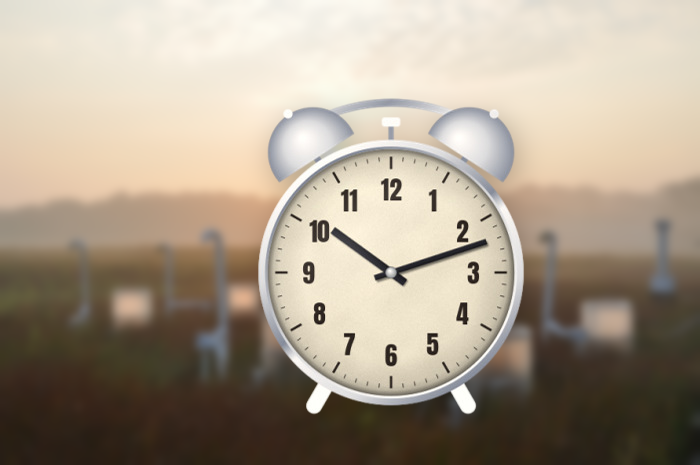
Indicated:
10:12
